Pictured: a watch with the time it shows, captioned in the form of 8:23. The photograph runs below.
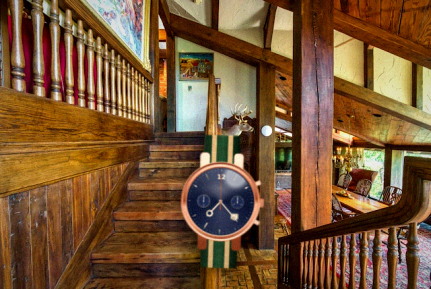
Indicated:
7:23
